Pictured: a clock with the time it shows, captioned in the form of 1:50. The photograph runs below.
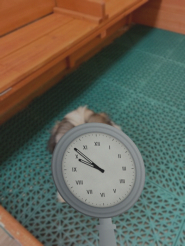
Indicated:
9:52
